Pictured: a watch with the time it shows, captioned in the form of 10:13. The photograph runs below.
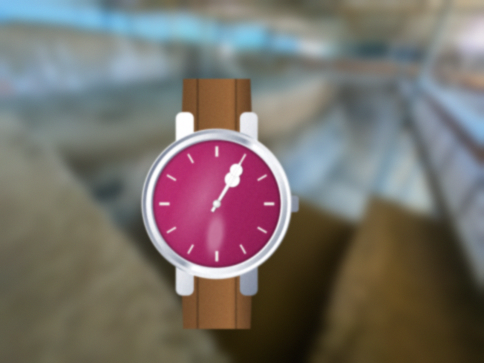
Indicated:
1:05
